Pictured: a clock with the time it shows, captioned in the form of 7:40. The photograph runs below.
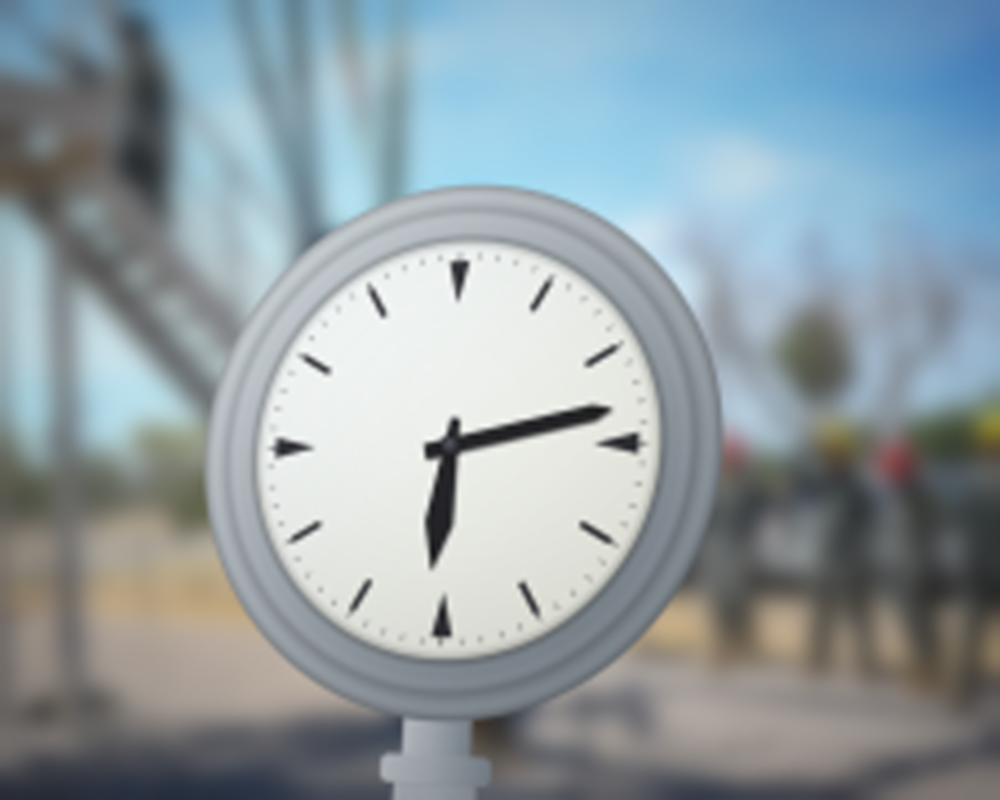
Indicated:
6:13
